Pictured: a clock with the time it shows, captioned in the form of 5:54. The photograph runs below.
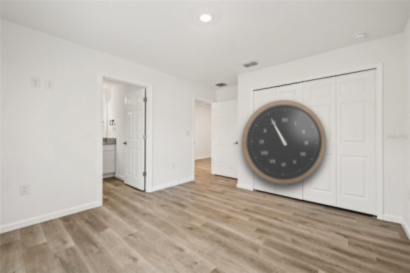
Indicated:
10:55
